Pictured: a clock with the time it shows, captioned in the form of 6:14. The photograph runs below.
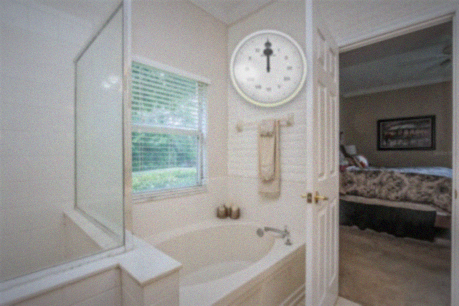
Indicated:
12:00
